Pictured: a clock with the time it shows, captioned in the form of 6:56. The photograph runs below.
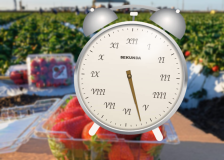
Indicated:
5:27
